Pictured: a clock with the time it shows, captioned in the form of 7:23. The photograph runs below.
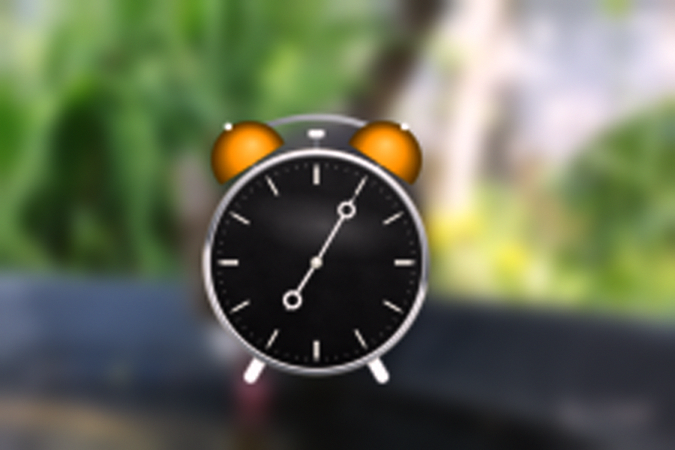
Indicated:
7:05
